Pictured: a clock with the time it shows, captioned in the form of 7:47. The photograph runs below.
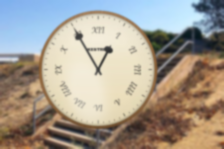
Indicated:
12:55
